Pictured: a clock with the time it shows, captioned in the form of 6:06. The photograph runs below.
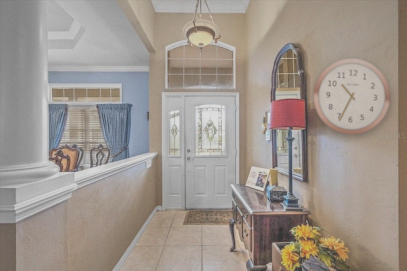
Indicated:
10:34
